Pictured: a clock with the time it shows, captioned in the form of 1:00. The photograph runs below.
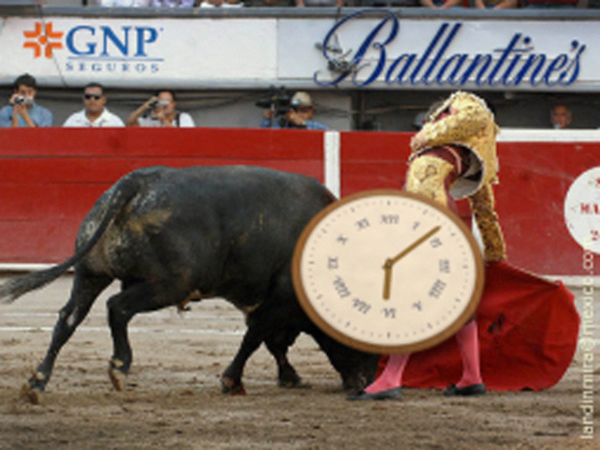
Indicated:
6:08
